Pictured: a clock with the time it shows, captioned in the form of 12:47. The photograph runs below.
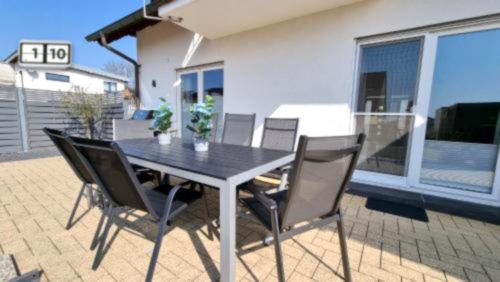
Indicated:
1:10
